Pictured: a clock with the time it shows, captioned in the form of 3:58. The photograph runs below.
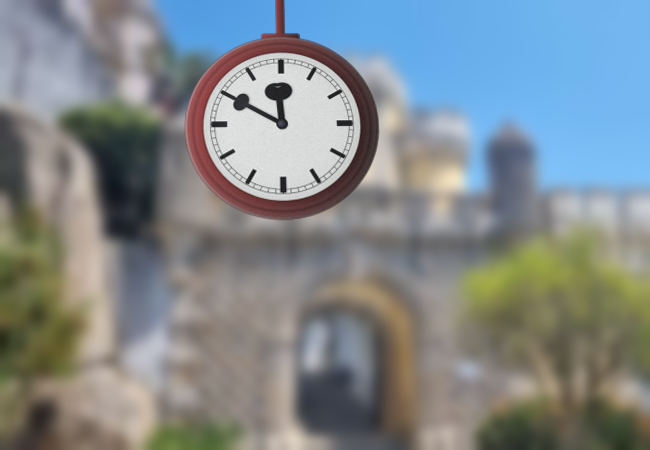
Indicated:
11:50
